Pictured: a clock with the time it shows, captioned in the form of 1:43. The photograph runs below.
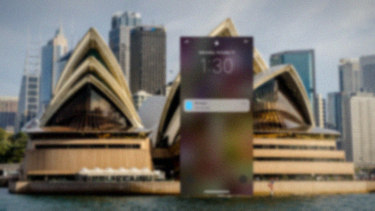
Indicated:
1:30
